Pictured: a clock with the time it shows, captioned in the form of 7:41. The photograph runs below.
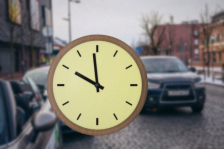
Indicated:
9:59
